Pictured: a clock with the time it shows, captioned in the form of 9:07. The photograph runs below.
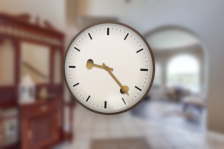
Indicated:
9:23
